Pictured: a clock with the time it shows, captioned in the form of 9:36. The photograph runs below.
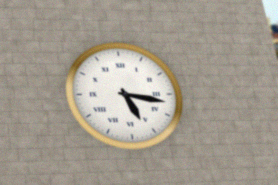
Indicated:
5:17
